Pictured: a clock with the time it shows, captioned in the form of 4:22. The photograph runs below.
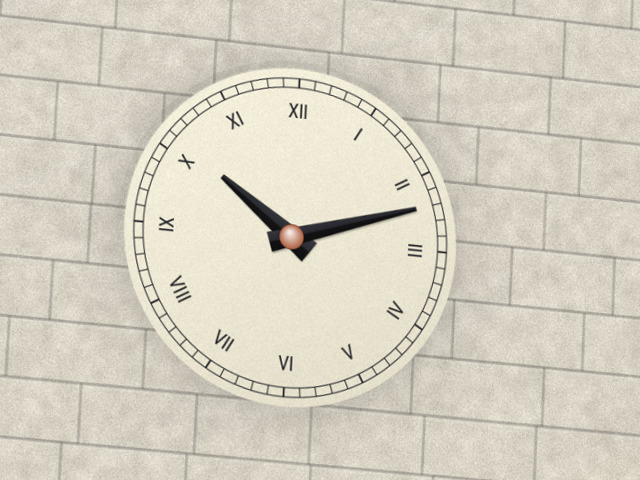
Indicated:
10:12
